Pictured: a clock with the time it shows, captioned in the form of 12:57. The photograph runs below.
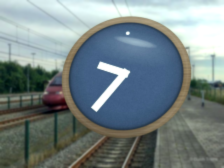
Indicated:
9:36
